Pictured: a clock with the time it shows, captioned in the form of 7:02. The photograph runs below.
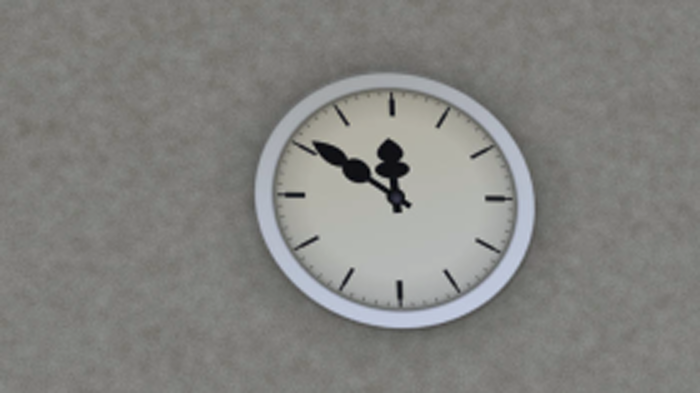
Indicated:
11:51
